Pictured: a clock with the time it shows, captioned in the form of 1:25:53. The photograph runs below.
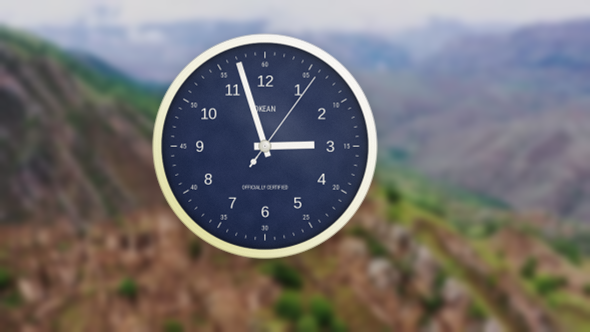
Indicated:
2:57:06
